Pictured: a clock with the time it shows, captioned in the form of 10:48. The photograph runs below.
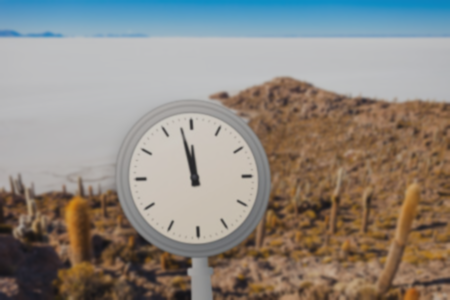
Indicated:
11:58
